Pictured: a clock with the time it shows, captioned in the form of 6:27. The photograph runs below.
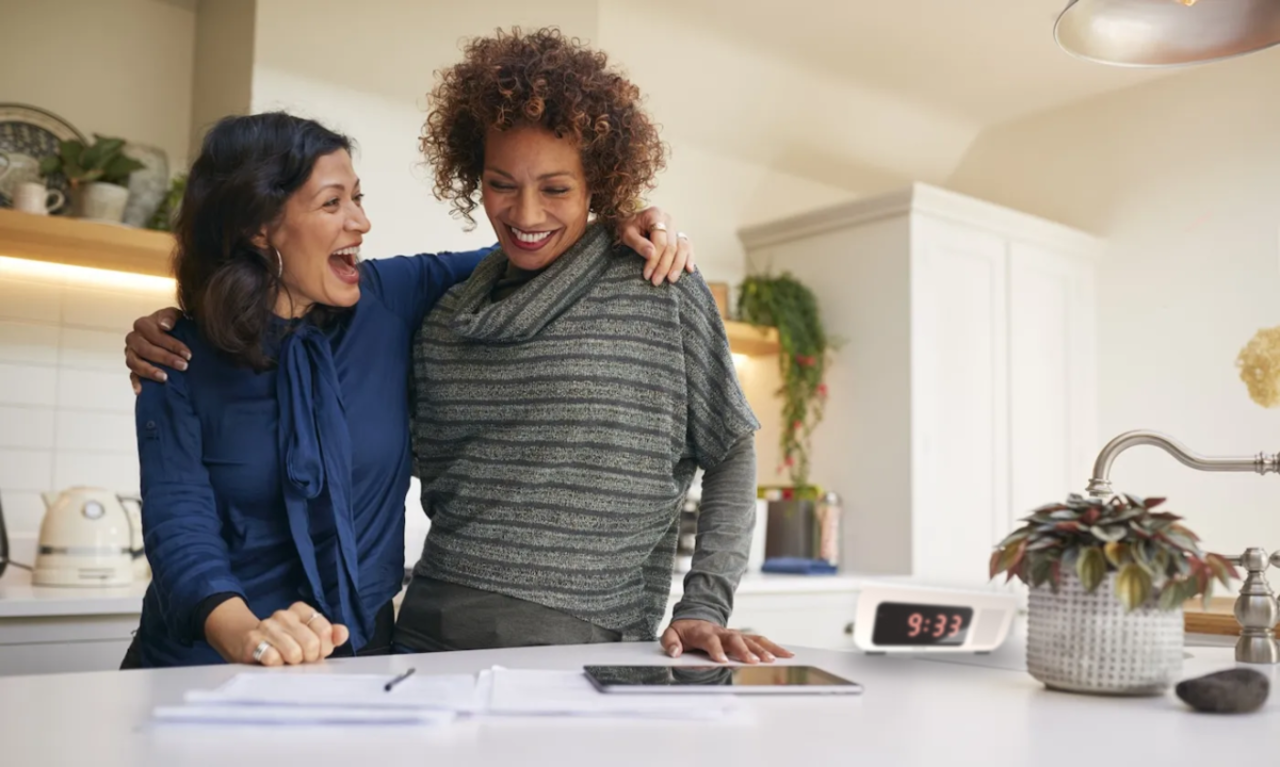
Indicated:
9:33
